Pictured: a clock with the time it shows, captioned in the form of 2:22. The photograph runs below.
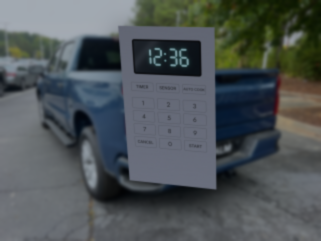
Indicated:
12:36
